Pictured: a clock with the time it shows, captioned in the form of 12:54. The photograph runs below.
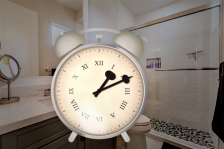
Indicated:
1:11
